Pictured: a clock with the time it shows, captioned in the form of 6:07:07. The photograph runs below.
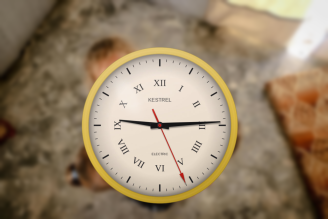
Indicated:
9:14:26
